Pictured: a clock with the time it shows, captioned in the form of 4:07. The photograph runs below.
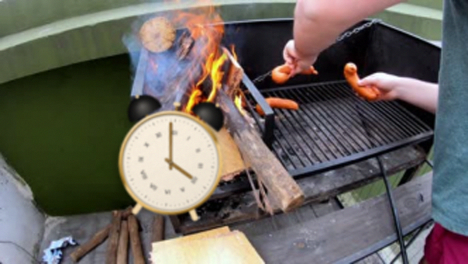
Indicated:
3:59
